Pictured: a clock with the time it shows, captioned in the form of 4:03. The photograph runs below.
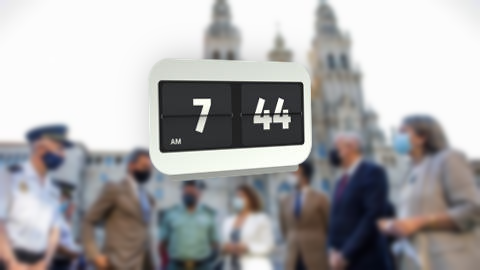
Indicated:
7:44
